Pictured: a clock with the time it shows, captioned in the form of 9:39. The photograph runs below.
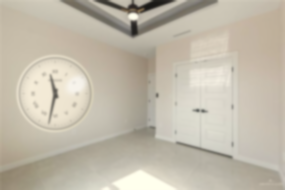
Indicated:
11:32
